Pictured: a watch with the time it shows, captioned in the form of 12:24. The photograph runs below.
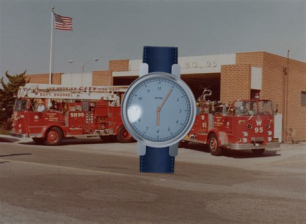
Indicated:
6:05
